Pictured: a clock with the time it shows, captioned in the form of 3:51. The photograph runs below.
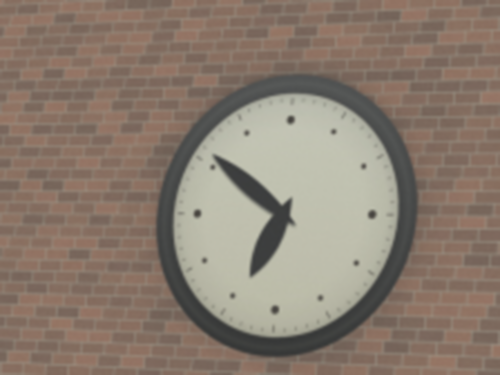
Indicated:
6:51
